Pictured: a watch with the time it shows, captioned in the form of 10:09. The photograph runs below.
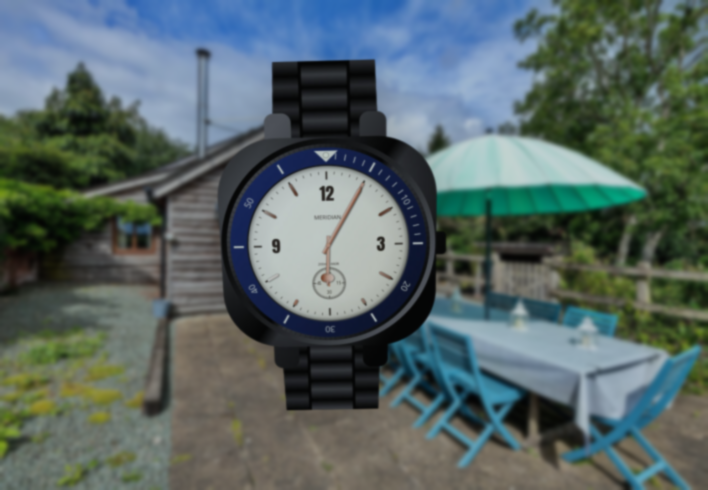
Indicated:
6:05
